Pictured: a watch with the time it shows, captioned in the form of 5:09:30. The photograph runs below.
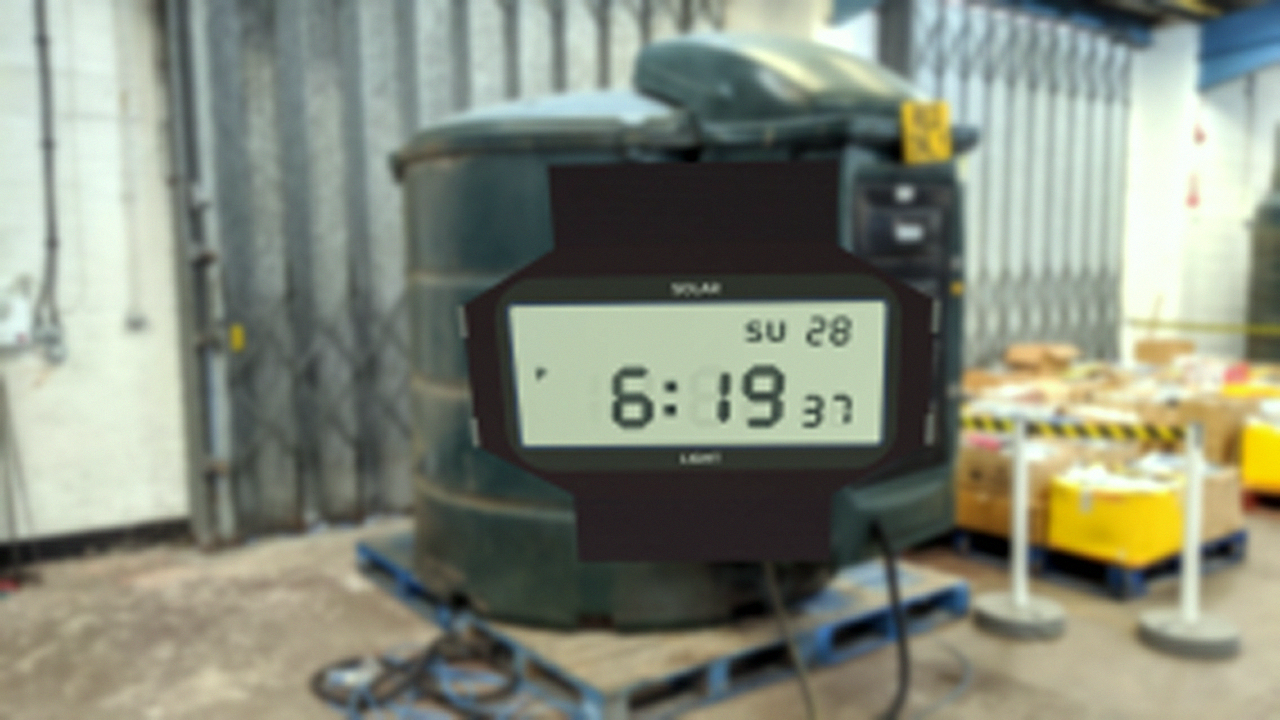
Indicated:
6:19:37
